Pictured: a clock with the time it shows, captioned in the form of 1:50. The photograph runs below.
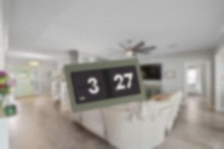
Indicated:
3:27
